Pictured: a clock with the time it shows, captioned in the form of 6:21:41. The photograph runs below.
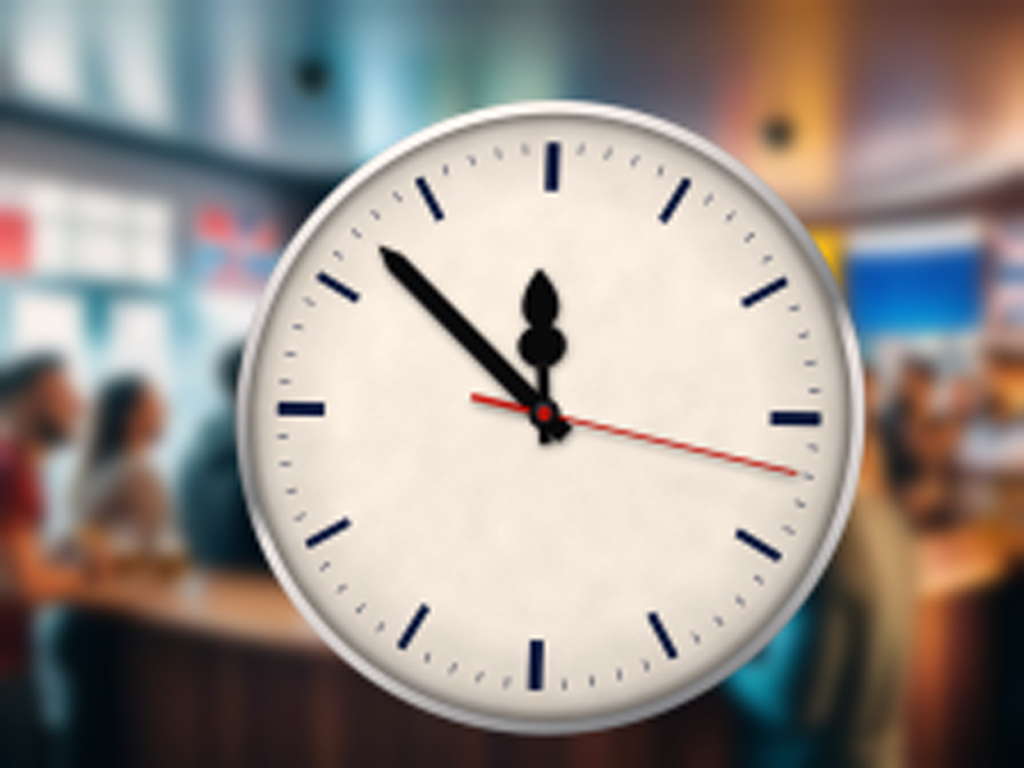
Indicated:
11:52:17
